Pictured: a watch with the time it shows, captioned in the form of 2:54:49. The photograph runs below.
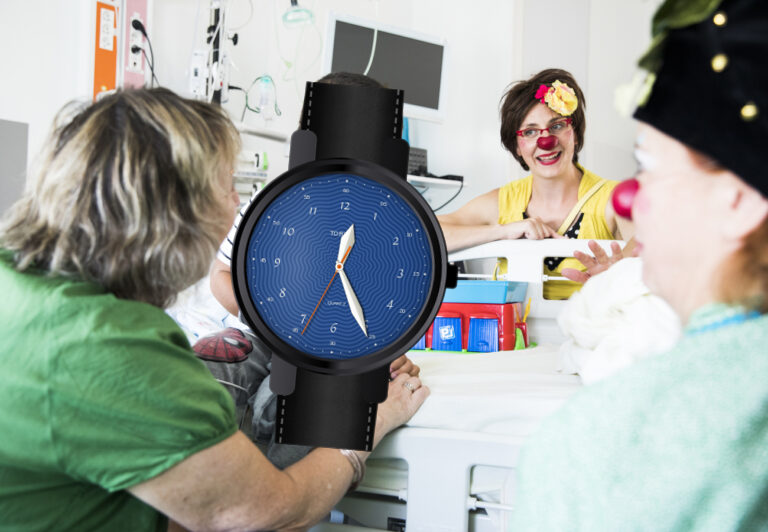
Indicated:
12:25:34
